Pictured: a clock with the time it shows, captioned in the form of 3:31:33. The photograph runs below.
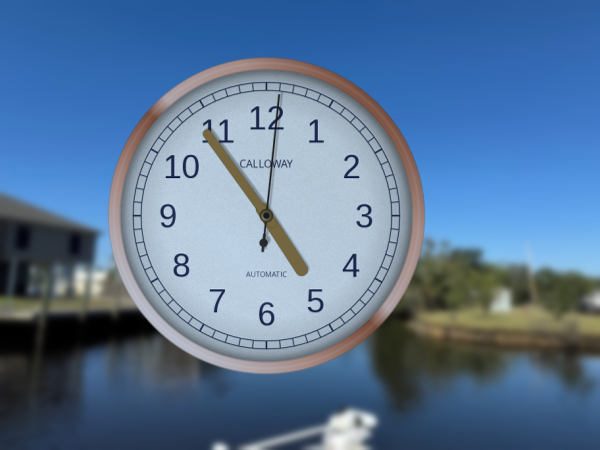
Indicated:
4:54:01
